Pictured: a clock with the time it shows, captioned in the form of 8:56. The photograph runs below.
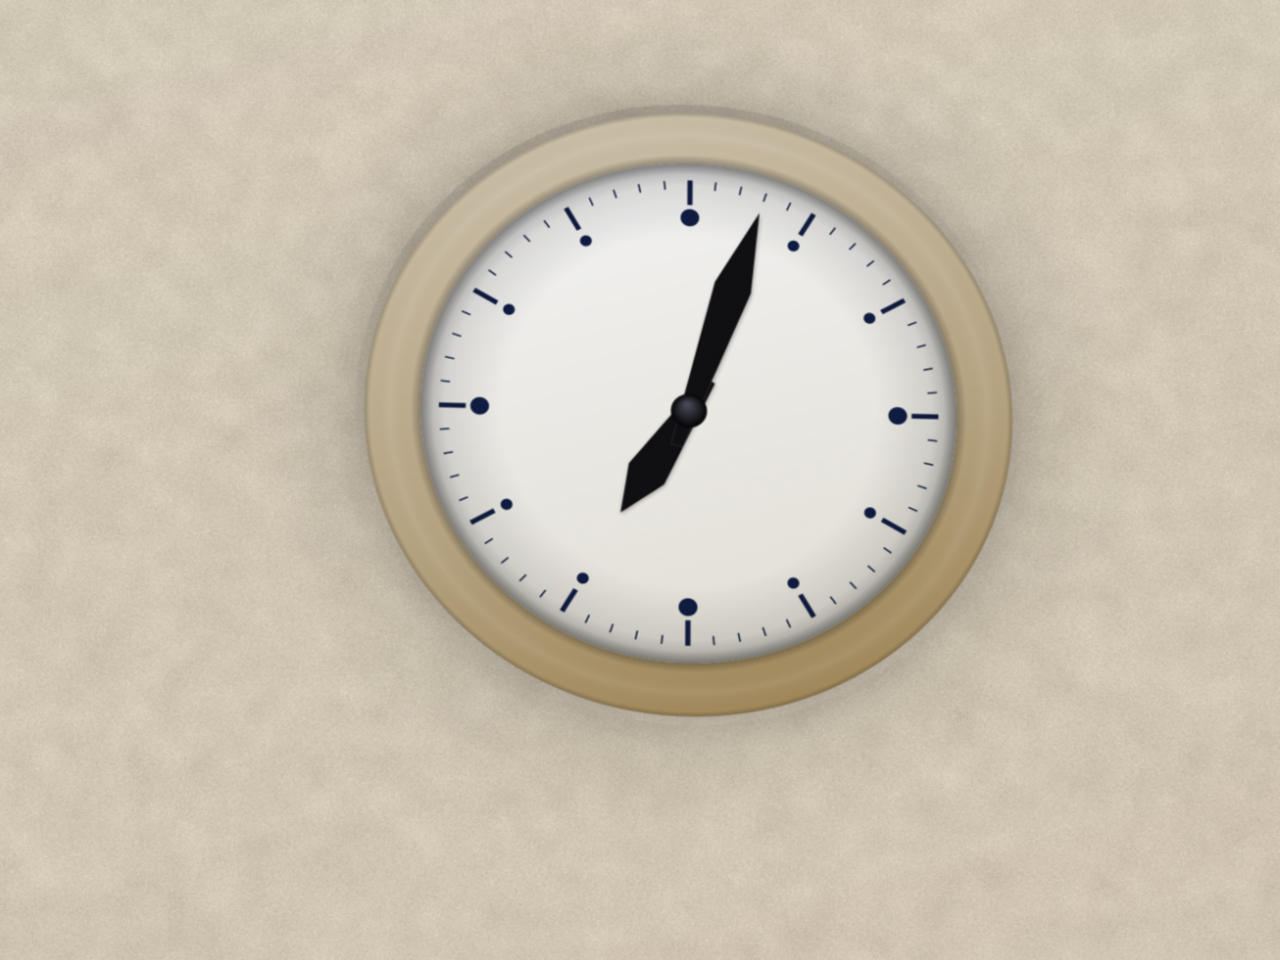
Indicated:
7:03
